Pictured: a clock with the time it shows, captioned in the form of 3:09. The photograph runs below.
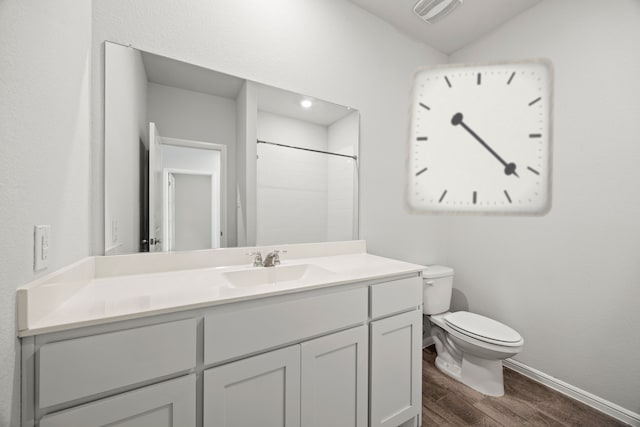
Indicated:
10:22
